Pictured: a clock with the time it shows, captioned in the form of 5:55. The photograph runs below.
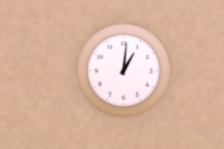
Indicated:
1:01
